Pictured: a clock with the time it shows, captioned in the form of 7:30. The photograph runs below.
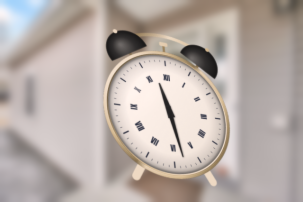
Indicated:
11:28
